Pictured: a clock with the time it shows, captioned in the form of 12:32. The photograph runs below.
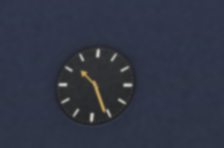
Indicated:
10:26
